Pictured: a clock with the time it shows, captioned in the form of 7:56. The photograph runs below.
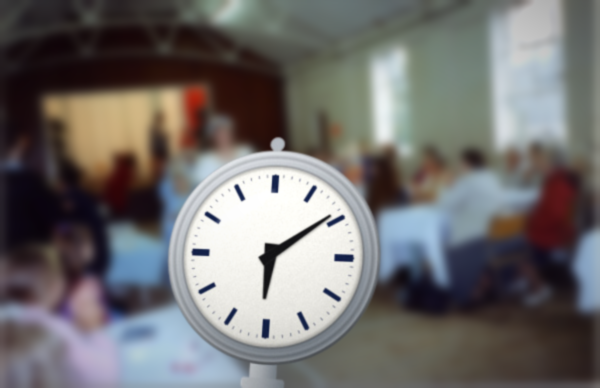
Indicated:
6:09
